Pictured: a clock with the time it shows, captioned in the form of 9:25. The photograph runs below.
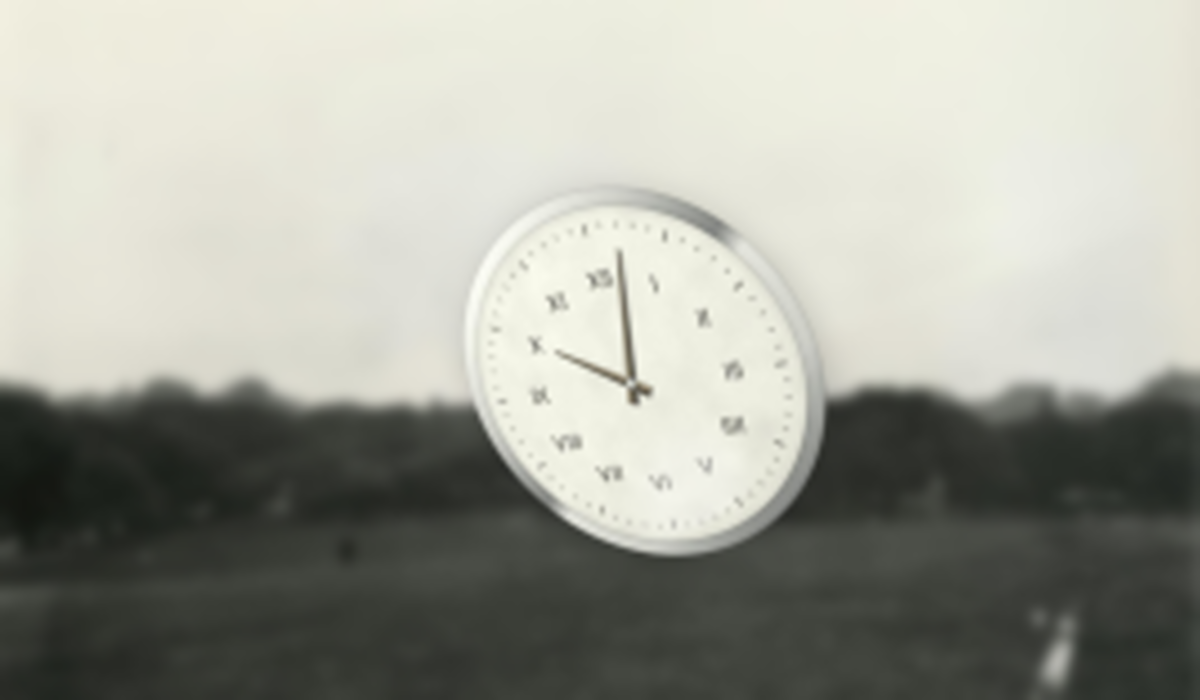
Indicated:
10:02
